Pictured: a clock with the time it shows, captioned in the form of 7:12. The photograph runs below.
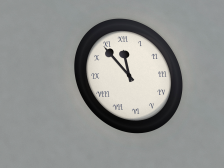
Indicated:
11:54
